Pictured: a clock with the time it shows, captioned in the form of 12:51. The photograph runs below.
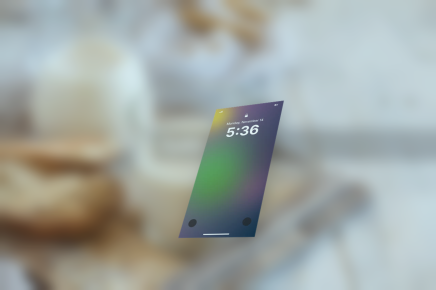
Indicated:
5:36
